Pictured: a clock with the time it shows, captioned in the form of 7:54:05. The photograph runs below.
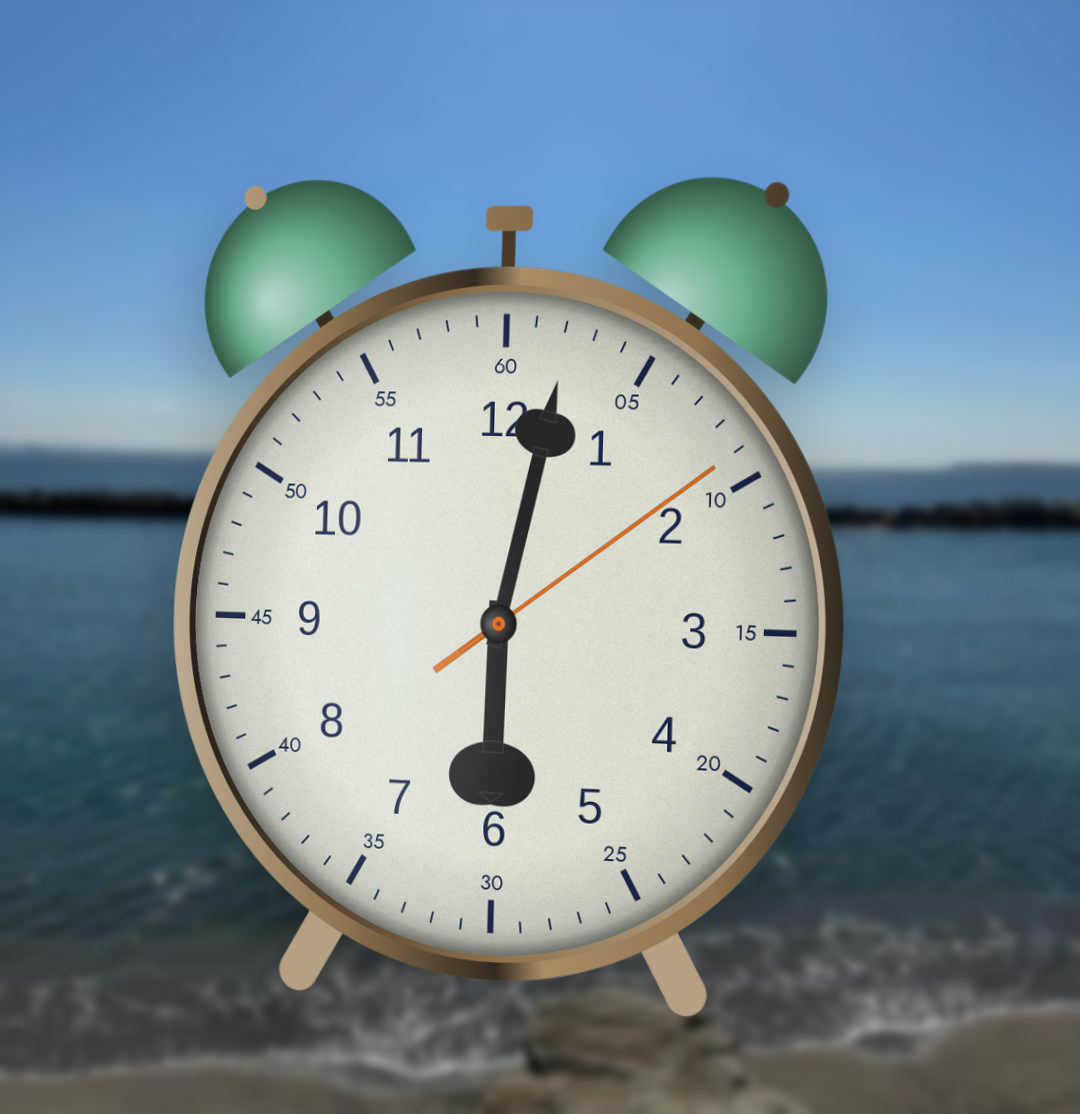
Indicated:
6:02:09
